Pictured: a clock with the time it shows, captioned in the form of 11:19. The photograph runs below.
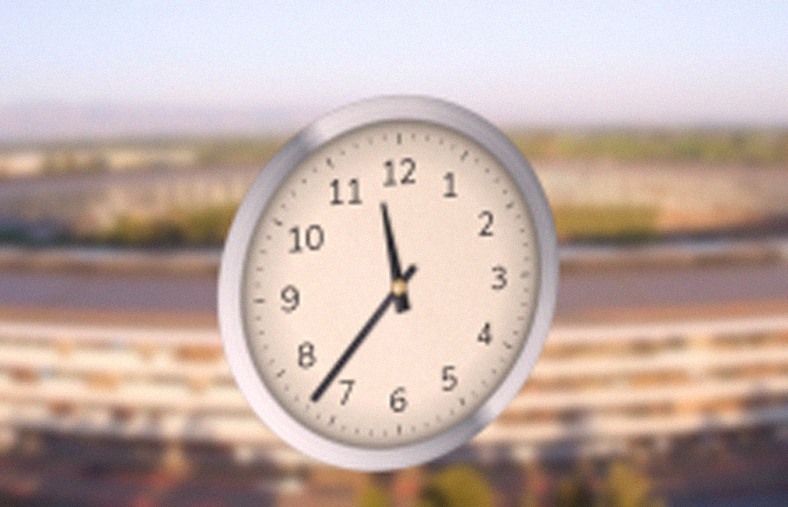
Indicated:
11:37
